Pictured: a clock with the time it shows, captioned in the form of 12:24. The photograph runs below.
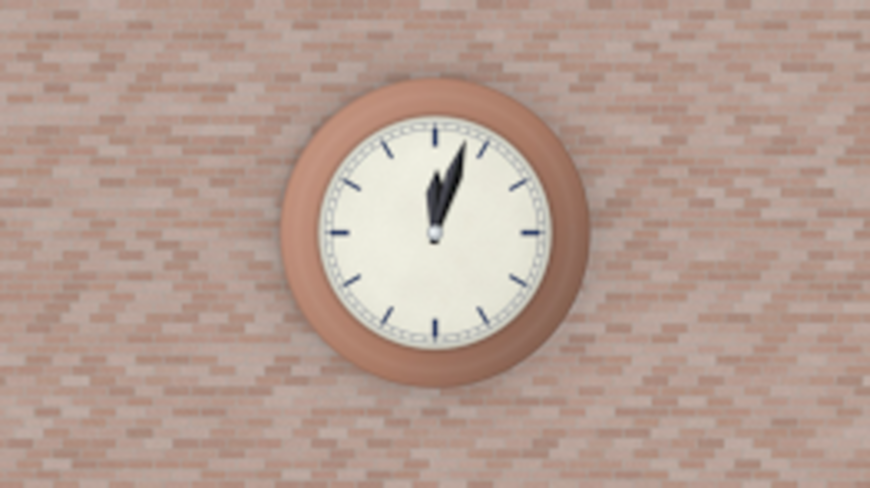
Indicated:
12:03
